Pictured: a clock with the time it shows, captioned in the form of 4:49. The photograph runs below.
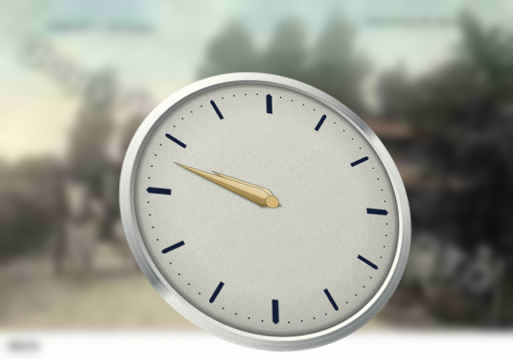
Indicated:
9:48
